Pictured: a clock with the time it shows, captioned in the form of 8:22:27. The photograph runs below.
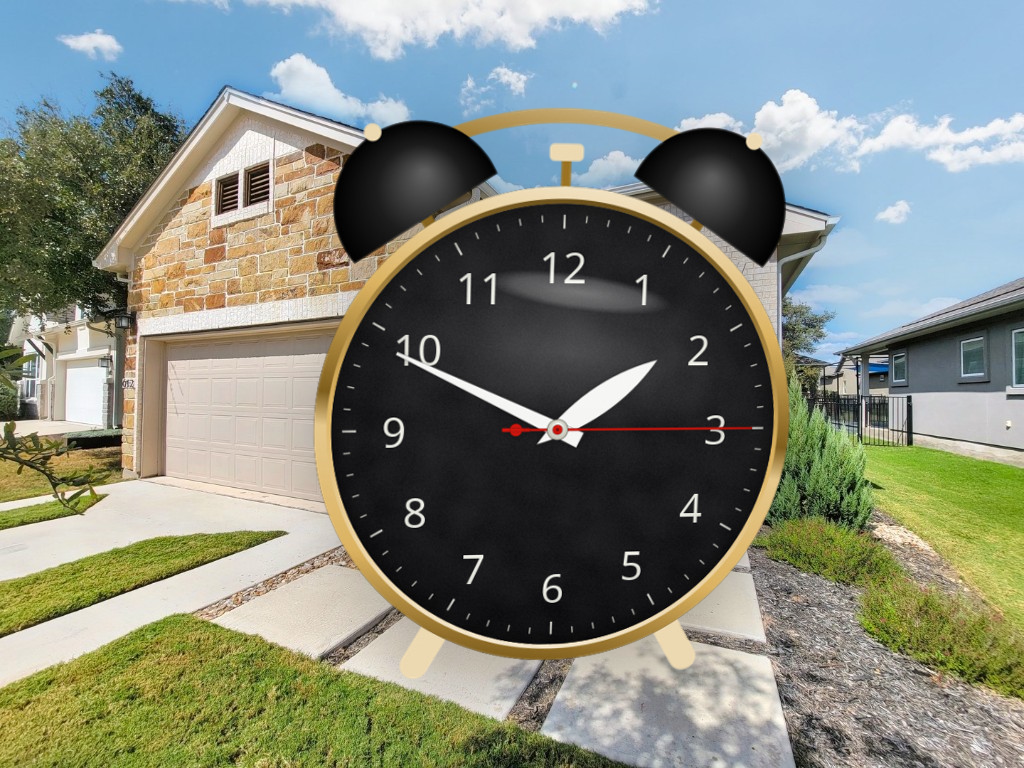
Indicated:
1:49:15
